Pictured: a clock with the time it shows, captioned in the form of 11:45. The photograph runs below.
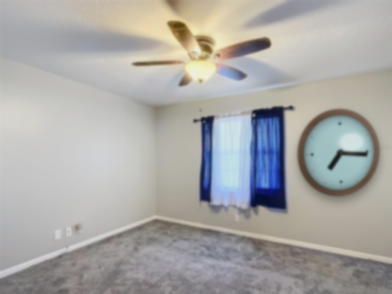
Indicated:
7:16
